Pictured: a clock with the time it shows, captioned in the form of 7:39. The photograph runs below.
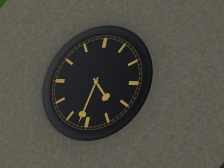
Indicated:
4:32
